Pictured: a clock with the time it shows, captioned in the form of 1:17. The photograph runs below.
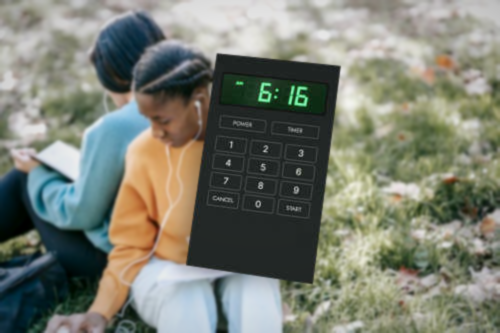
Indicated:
6:16
